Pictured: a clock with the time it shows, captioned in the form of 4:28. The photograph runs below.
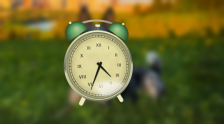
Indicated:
4:34
